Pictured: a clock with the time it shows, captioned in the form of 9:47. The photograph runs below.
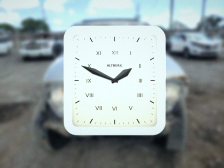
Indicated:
1:49
